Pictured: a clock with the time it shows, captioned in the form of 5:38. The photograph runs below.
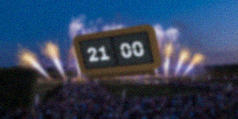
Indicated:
21:00
